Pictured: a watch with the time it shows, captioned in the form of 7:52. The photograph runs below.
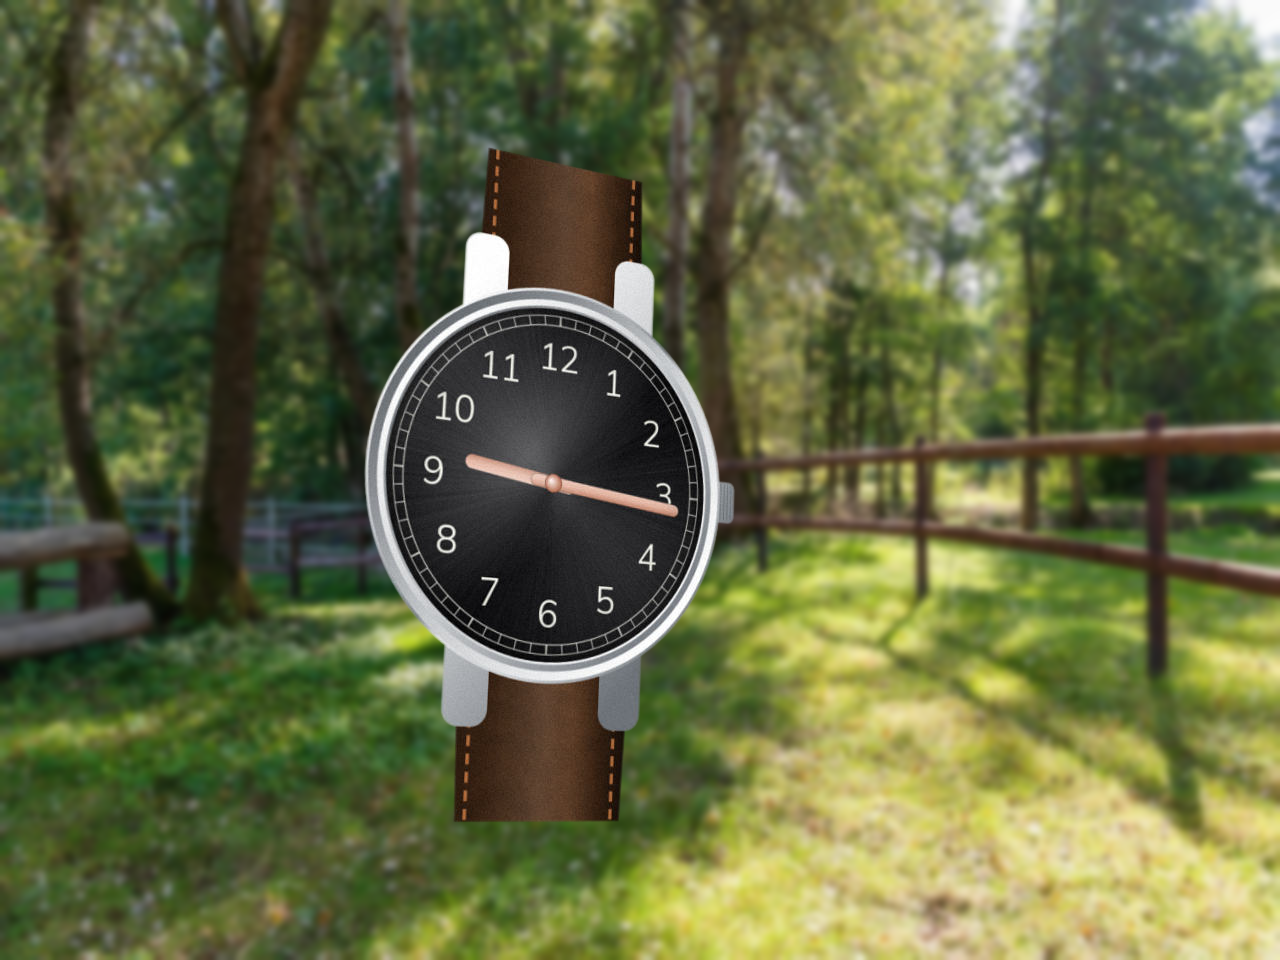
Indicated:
9:16
